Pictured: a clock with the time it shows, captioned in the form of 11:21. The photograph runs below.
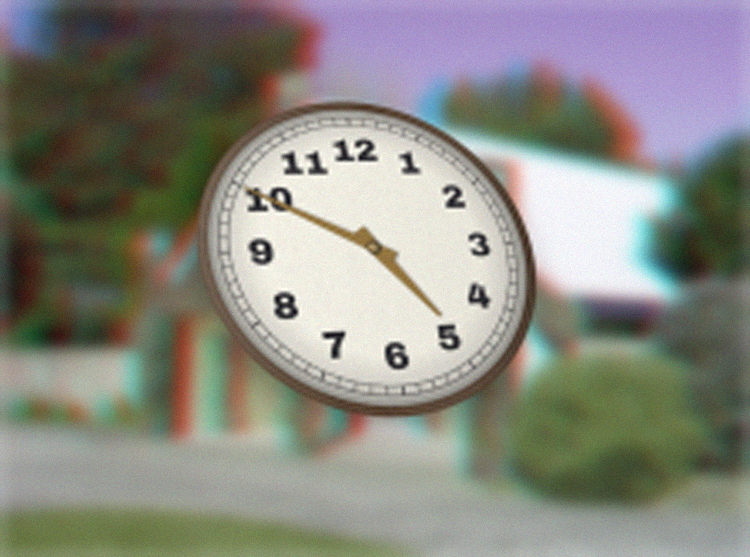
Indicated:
4:50
